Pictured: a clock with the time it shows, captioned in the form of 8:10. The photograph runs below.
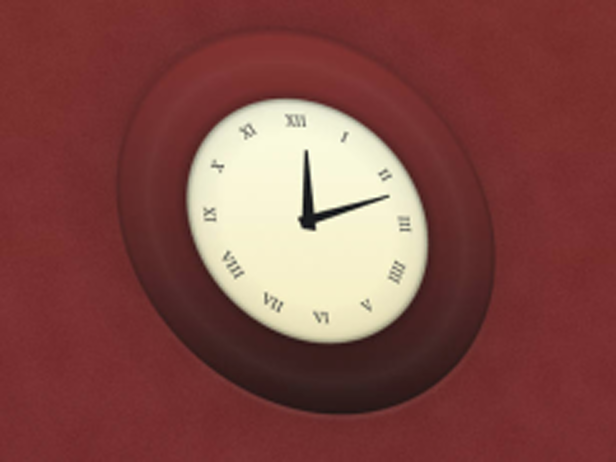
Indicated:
12:12
